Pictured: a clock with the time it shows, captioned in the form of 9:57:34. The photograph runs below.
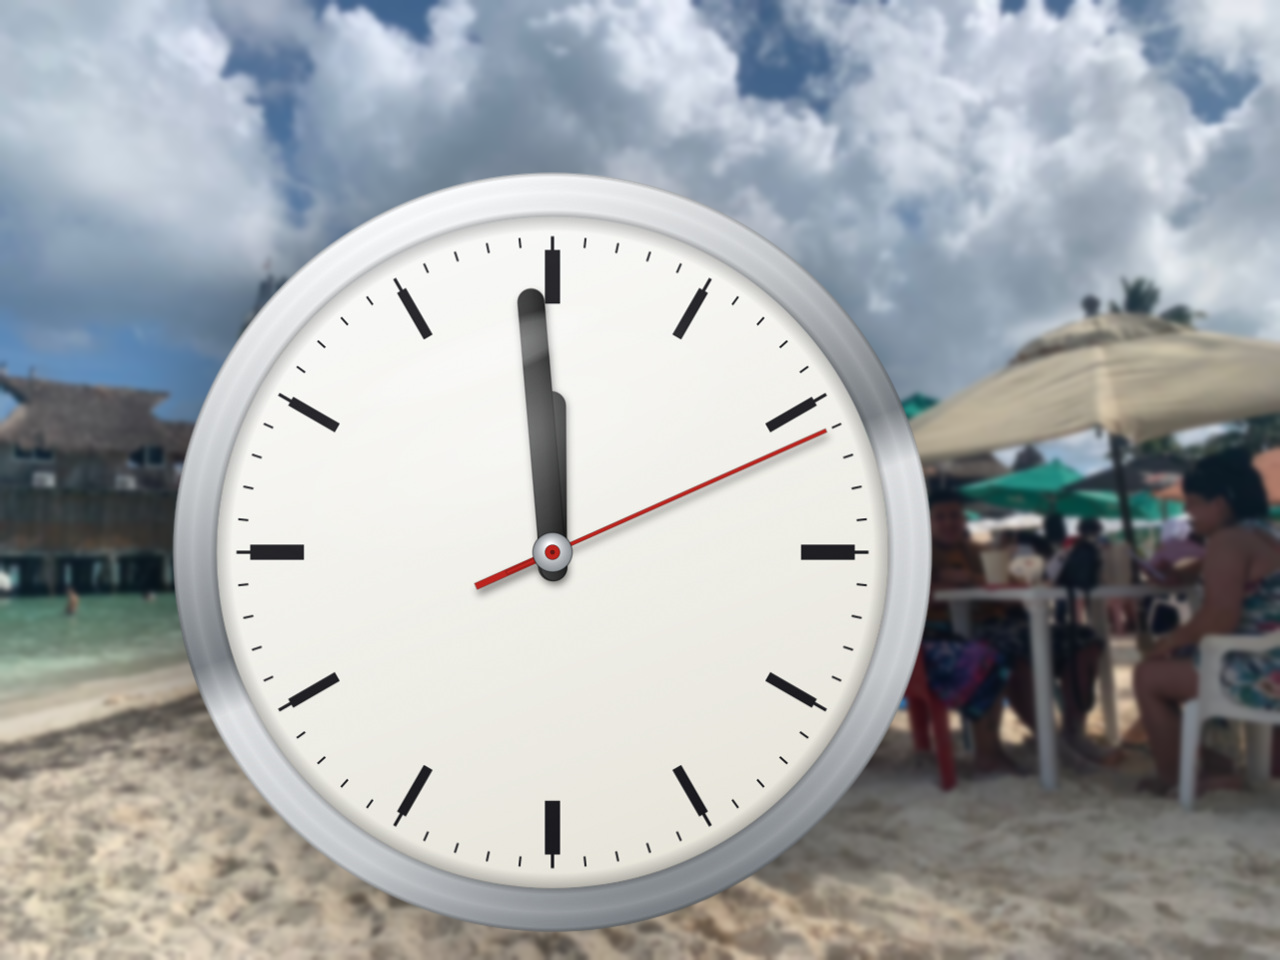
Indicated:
11:59:11
